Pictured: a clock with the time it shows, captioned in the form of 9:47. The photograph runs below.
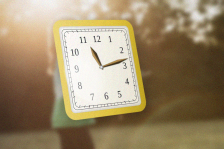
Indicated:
11:13
